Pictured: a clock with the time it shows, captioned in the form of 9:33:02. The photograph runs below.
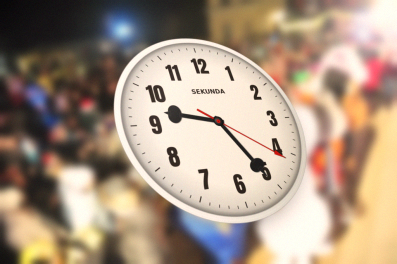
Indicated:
9:25:21
